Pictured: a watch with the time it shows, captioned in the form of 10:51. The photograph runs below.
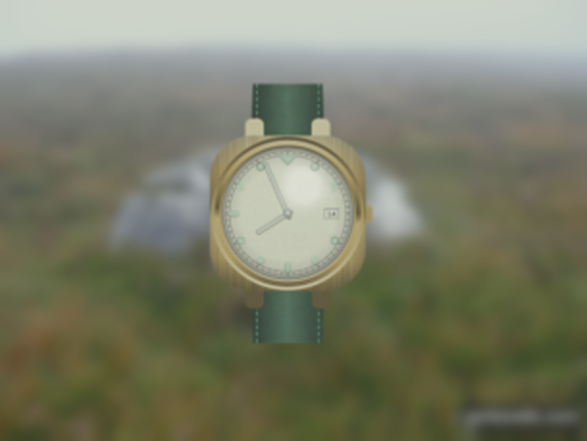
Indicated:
7:56
